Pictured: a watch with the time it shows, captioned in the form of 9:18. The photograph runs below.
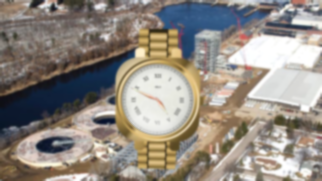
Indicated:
4:49
